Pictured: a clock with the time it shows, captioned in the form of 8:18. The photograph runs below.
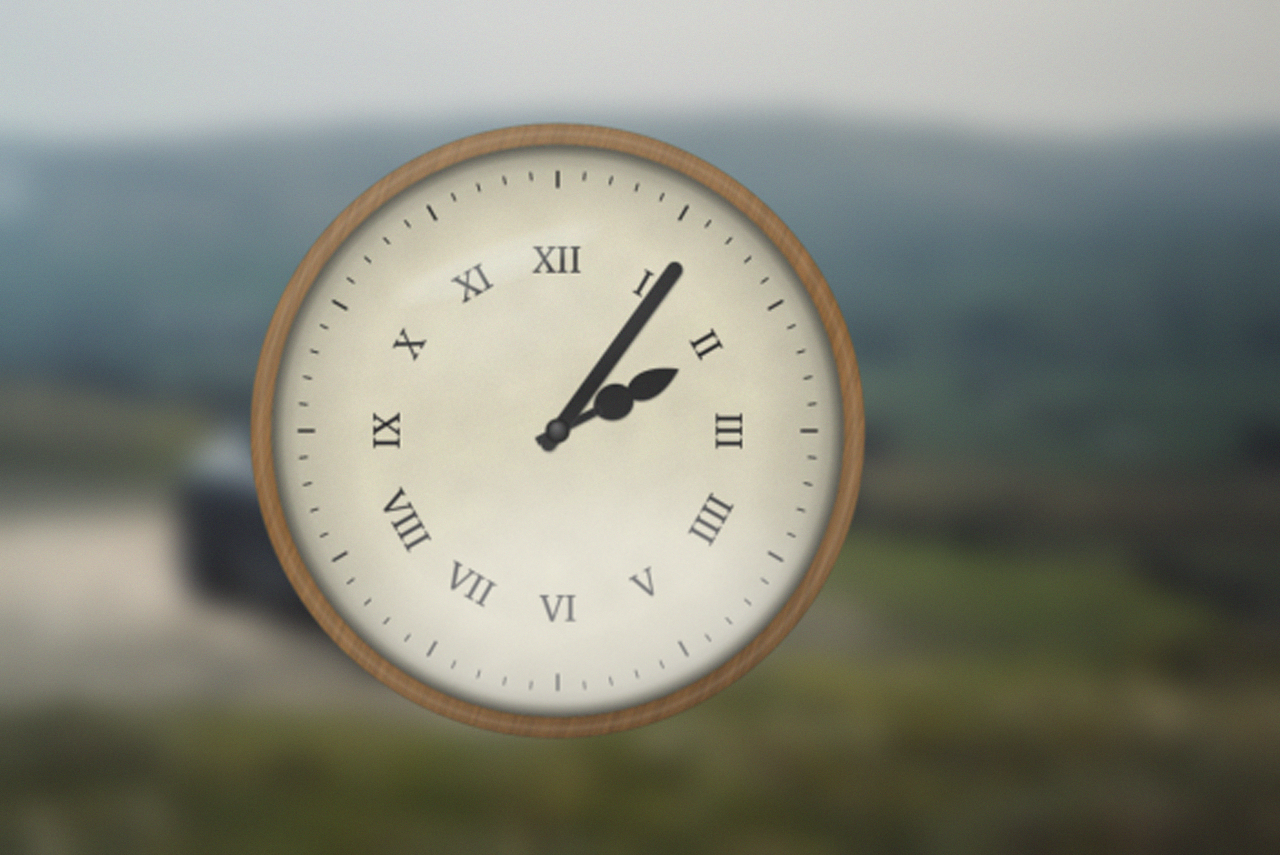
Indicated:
2:06
